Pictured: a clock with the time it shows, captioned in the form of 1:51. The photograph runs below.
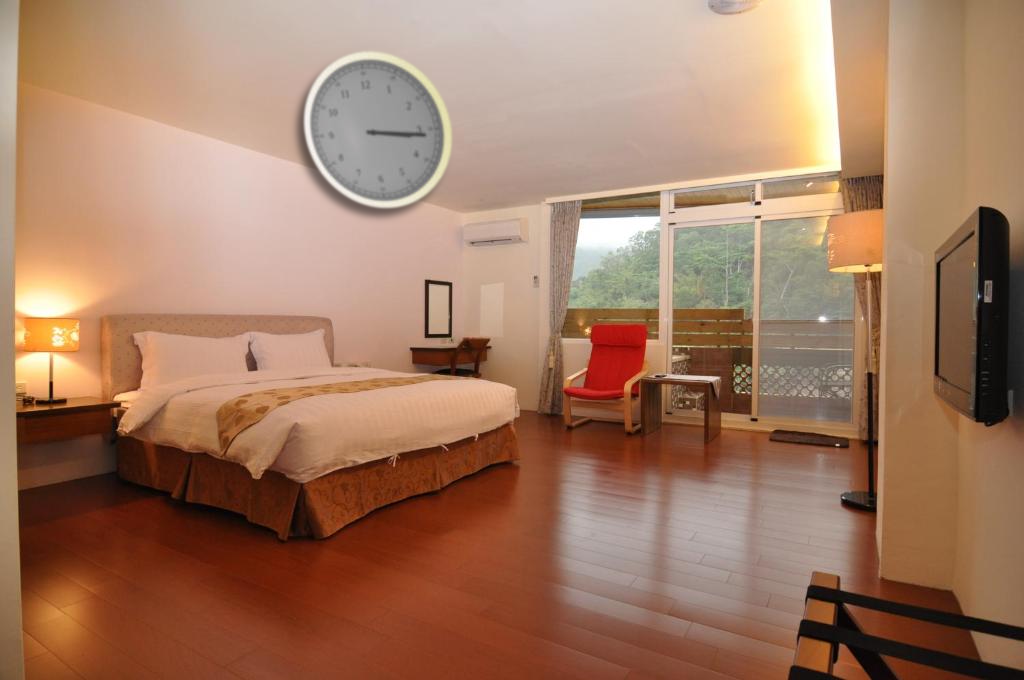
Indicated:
3:16
